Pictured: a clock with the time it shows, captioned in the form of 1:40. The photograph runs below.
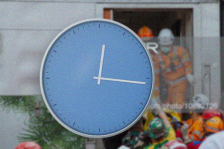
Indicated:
12:16
